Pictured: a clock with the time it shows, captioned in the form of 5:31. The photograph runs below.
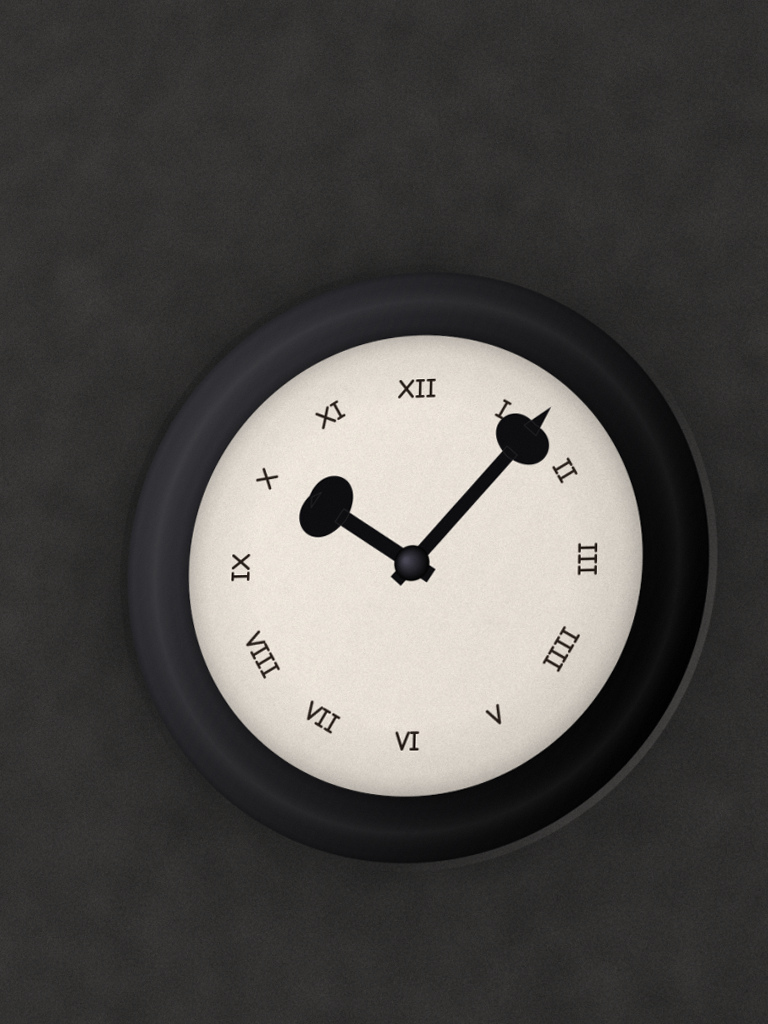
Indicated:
10:07
